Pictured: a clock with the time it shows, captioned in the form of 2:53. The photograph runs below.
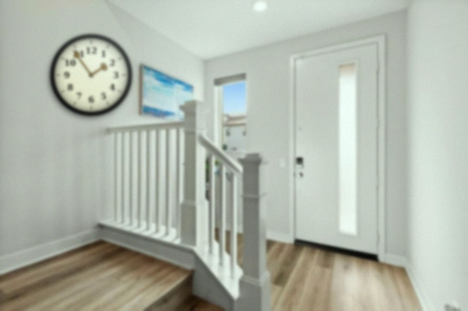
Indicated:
1:54
